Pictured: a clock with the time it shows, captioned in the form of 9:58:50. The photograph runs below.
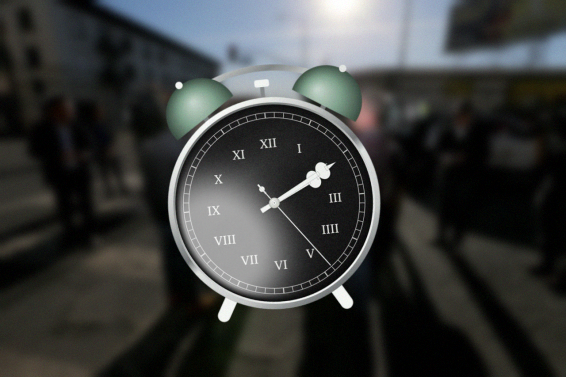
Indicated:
2:10:24
